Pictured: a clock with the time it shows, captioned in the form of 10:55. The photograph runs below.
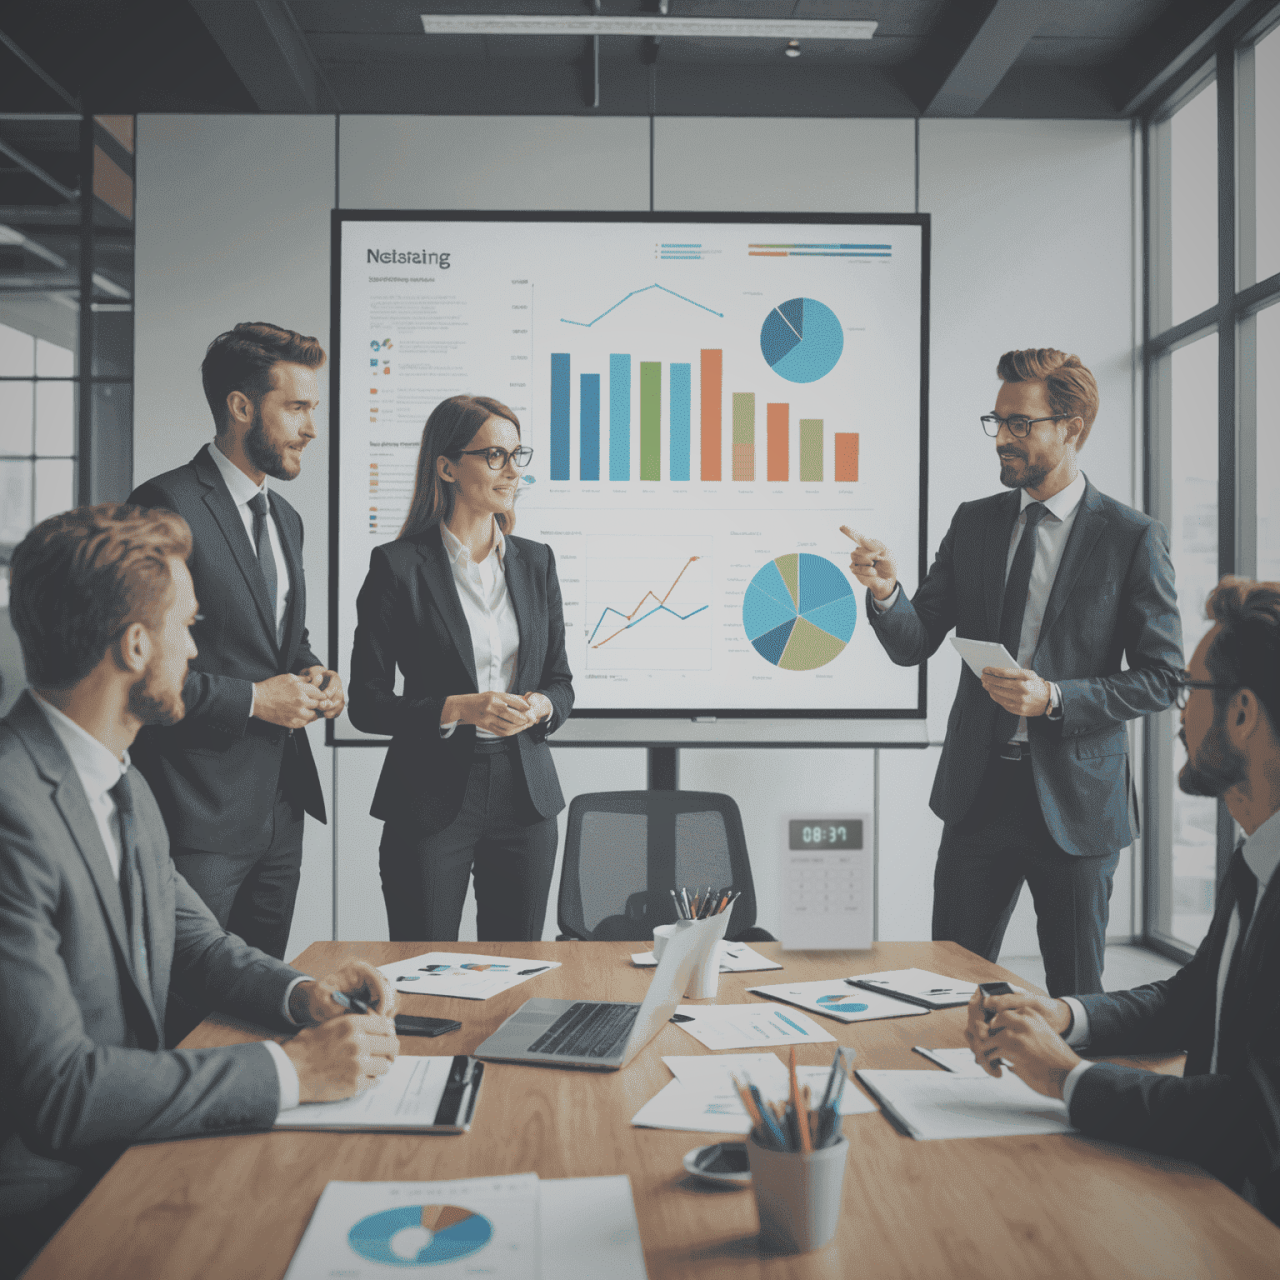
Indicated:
8:37
